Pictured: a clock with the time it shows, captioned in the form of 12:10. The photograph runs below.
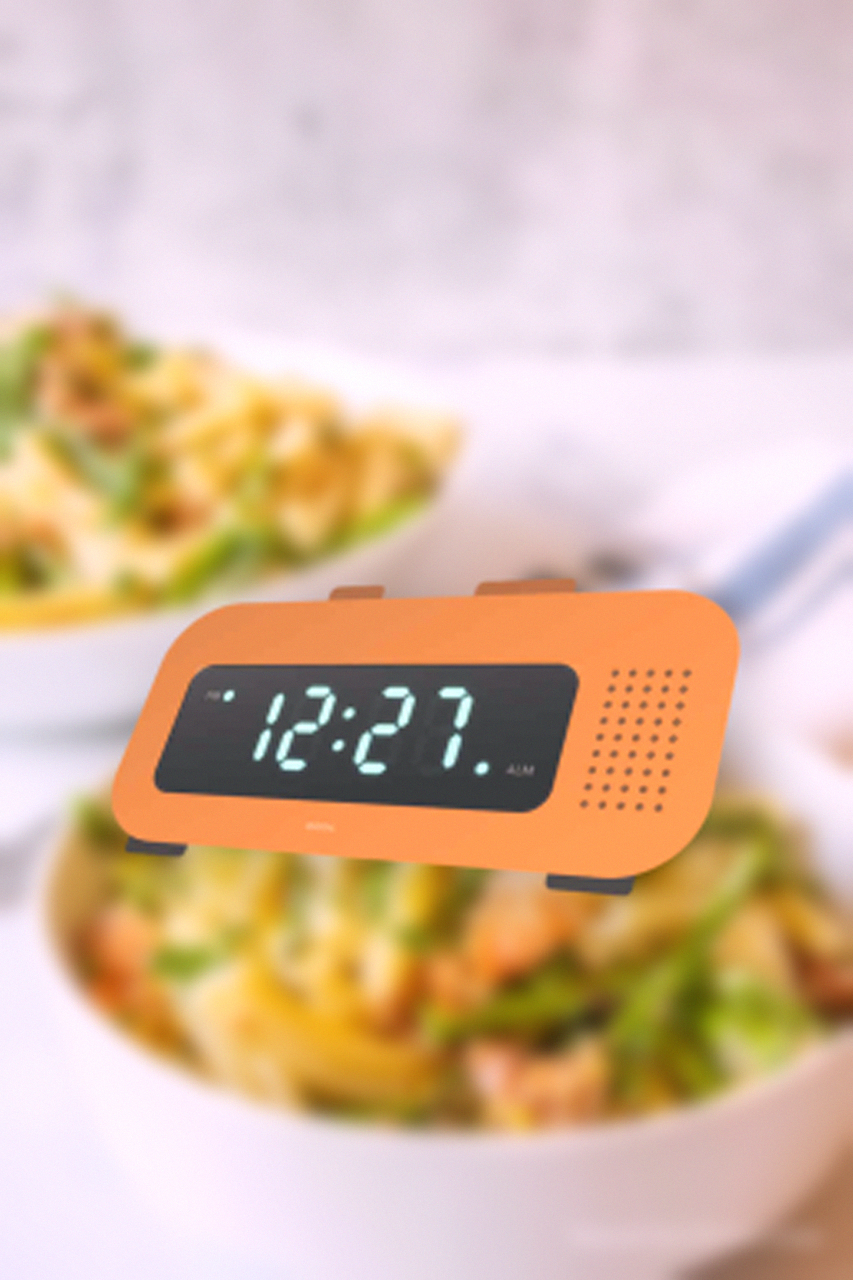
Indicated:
12:27
